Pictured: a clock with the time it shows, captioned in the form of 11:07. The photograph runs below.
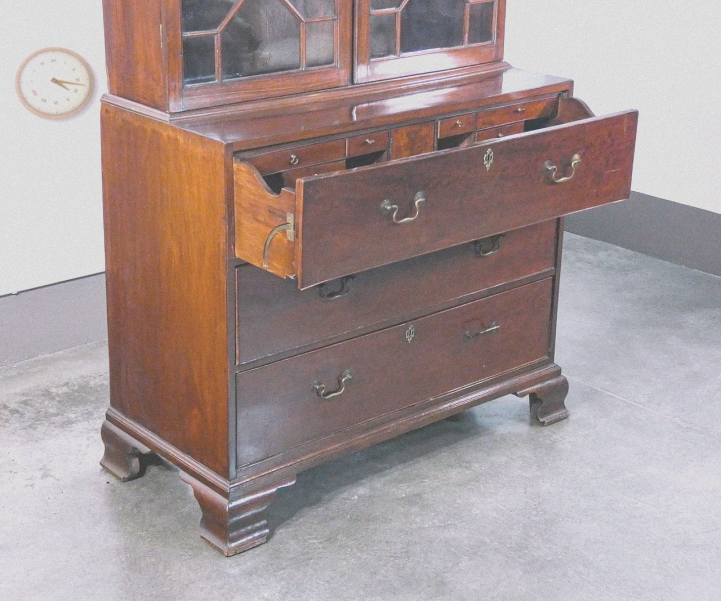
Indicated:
4:17
